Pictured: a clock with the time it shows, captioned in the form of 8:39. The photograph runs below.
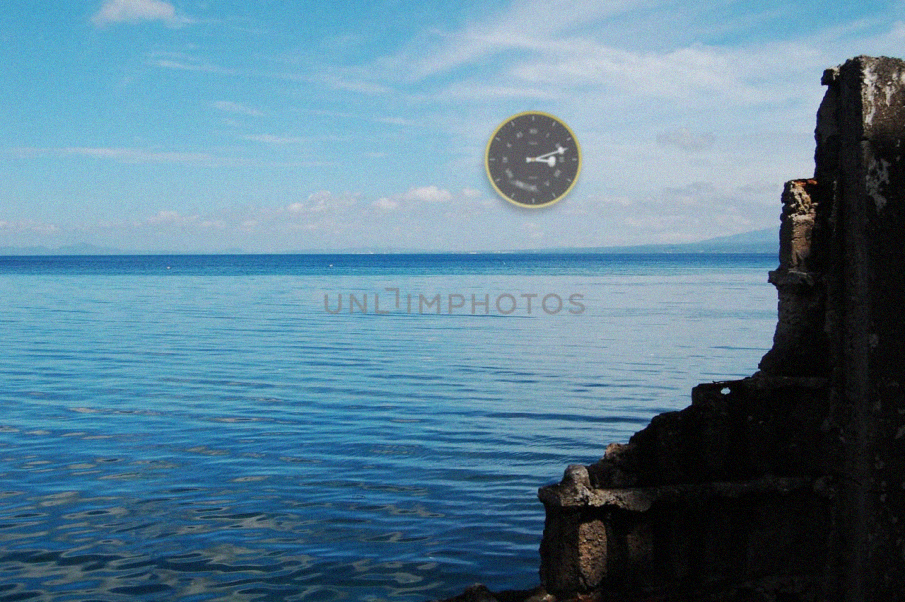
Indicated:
3:12
